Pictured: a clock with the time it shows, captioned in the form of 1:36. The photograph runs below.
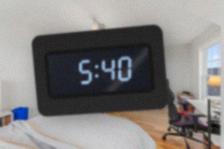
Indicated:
5:40
